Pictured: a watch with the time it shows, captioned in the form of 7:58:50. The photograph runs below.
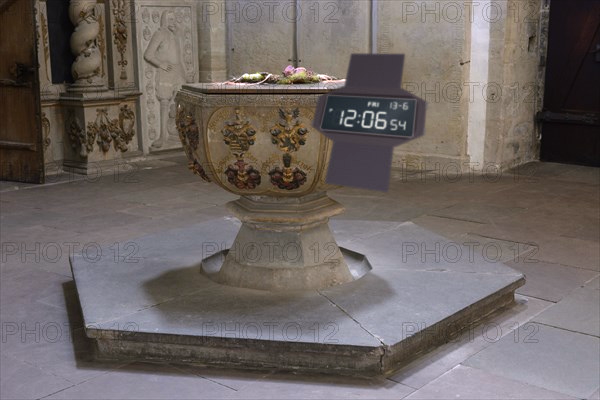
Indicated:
12:06:54
